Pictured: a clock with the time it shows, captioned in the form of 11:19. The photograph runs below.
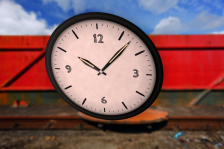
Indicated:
10:07
